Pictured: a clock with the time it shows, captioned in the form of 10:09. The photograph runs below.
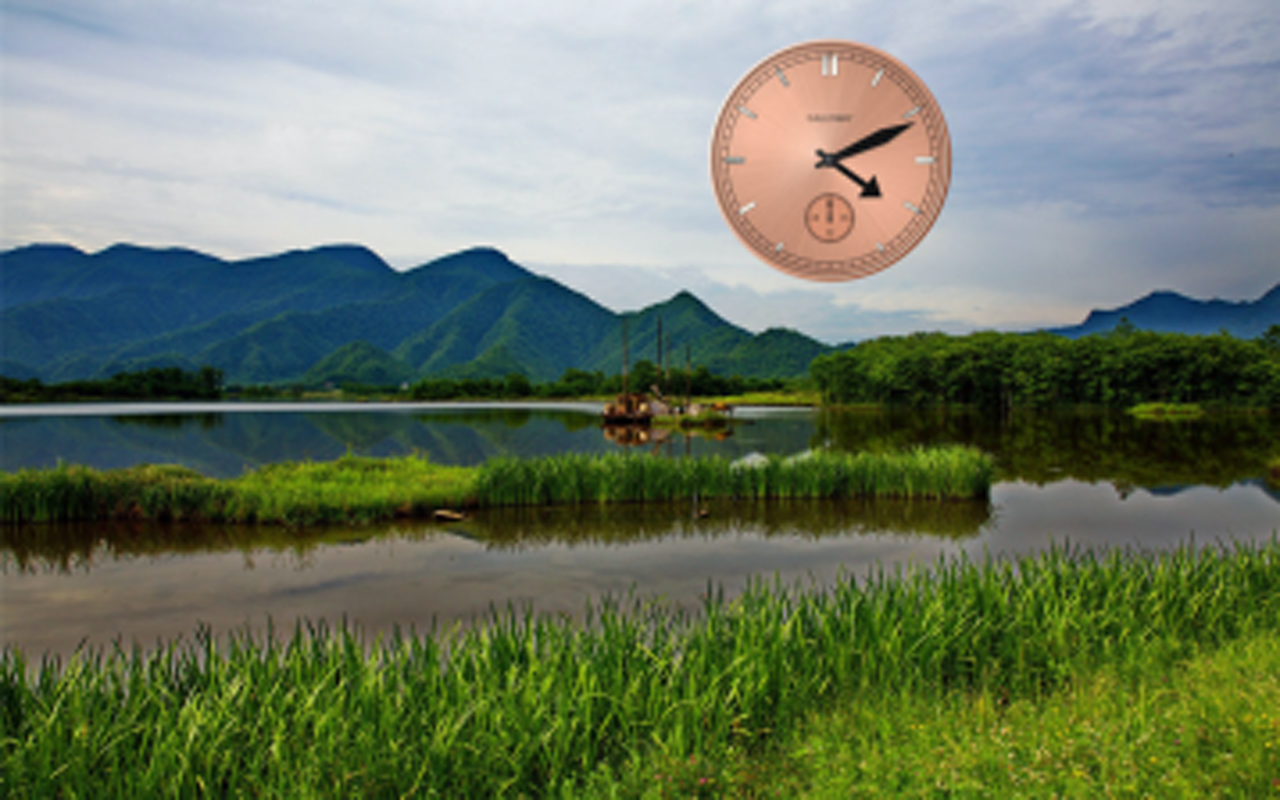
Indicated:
4:11
